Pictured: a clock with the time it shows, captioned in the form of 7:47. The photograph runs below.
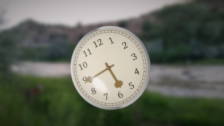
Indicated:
5:44
